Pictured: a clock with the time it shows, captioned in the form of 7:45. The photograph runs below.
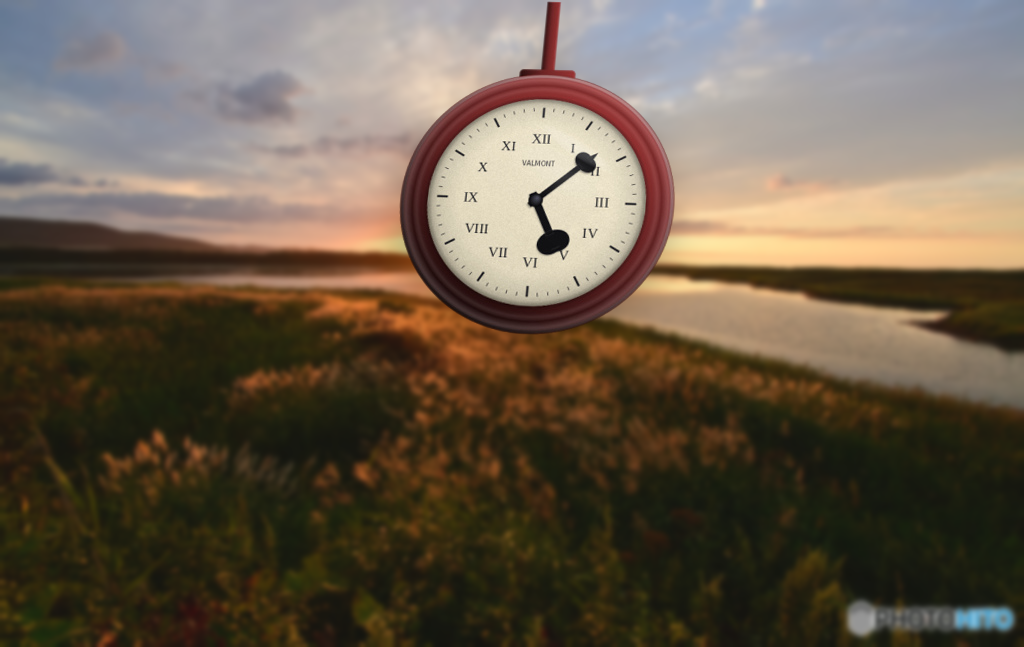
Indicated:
5:08
